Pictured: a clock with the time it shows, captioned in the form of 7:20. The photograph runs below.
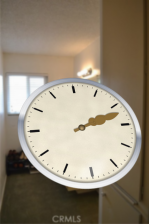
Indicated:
2:12
